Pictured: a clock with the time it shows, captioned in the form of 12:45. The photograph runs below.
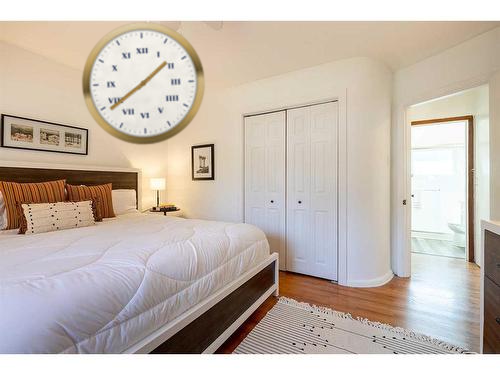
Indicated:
1:39
